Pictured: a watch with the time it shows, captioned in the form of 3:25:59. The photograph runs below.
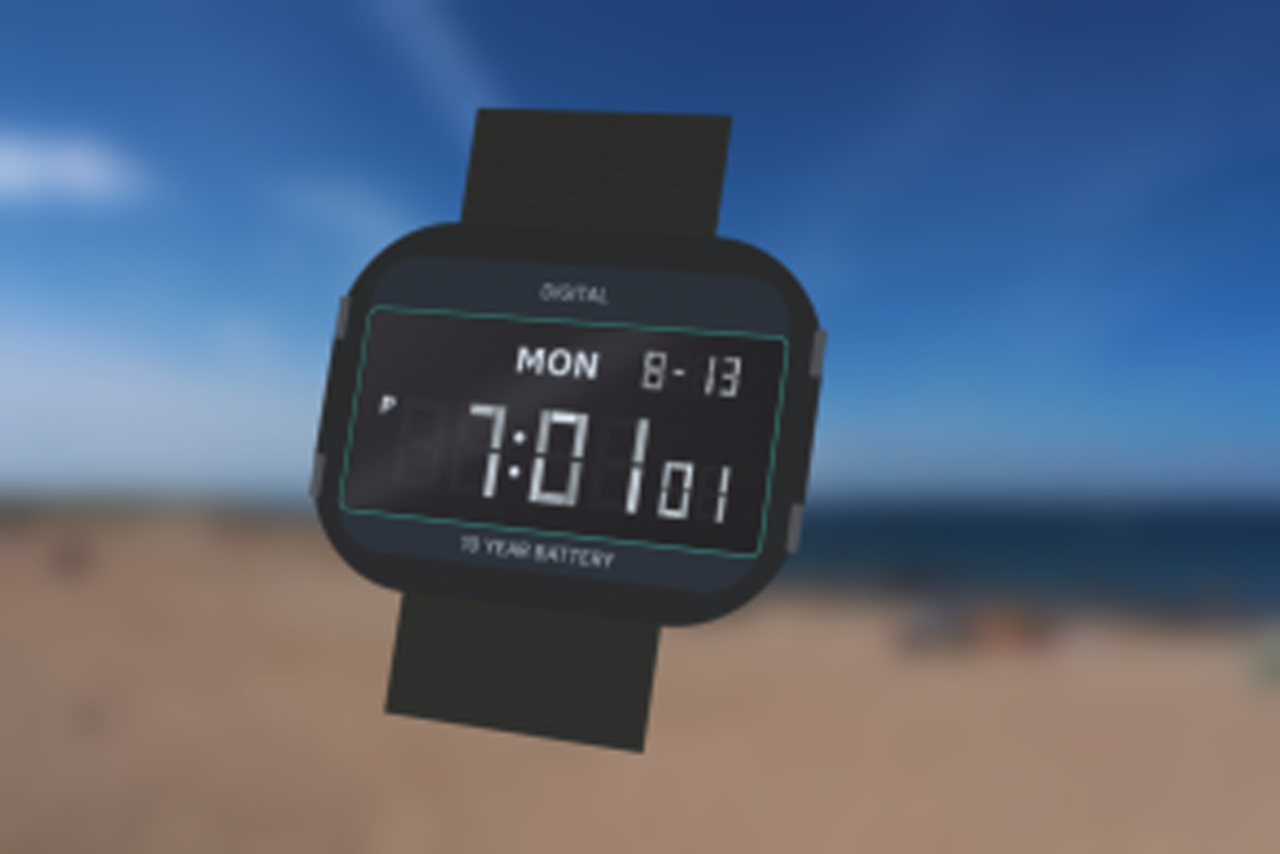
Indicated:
7:01:01
